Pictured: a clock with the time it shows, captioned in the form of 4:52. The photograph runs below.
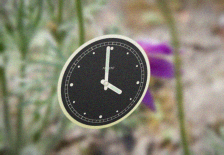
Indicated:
3:59
